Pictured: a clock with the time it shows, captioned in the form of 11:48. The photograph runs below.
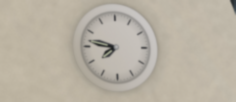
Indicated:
7:47
